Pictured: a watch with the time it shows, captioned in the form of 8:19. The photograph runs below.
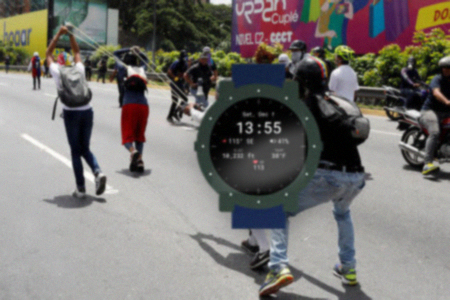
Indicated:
13:55
